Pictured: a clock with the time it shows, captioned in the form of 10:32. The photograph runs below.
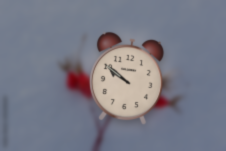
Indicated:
9:50
